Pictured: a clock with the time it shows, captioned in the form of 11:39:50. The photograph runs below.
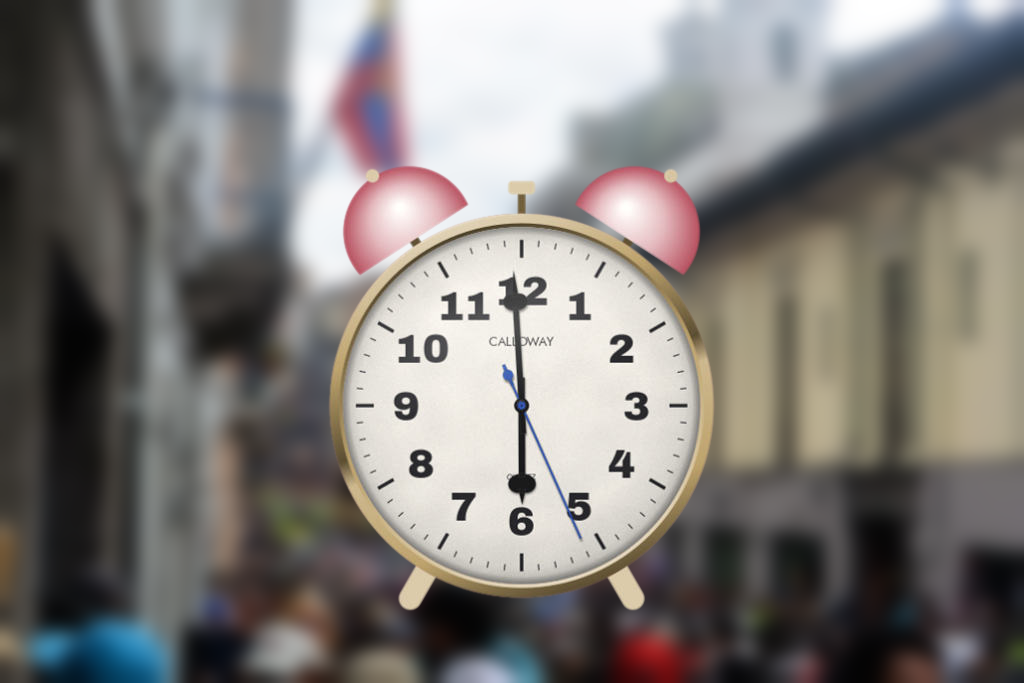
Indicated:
5:59:26
